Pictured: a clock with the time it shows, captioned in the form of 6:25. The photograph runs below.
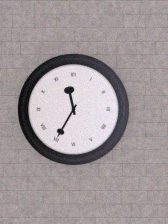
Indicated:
11:35
